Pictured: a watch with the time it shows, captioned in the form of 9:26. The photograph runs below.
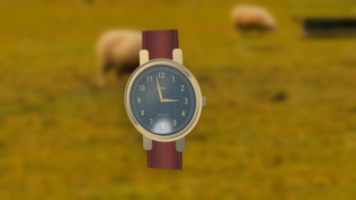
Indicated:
2:58
